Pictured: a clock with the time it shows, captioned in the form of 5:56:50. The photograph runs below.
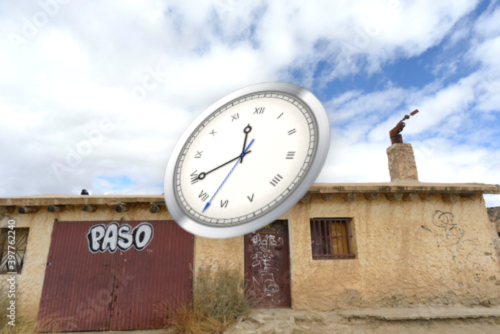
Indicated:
11:39:33
